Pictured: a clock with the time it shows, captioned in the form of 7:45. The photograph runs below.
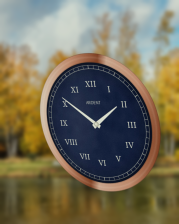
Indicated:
1:51
